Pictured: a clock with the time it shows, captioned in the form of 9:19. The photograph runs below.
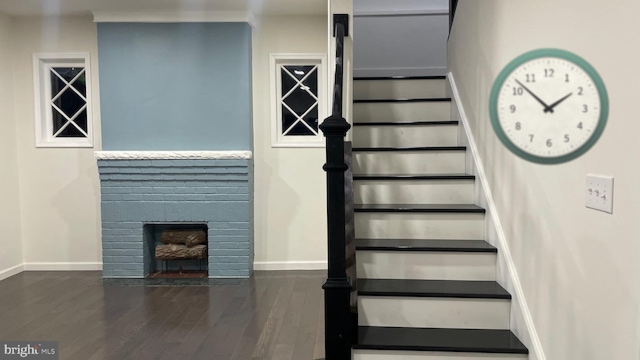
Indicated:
1:52
